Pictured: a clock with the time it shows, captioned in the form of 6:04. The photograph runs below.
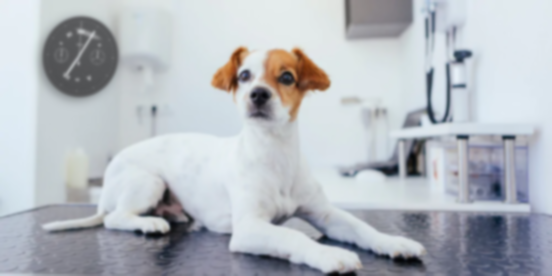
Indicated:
7:05
